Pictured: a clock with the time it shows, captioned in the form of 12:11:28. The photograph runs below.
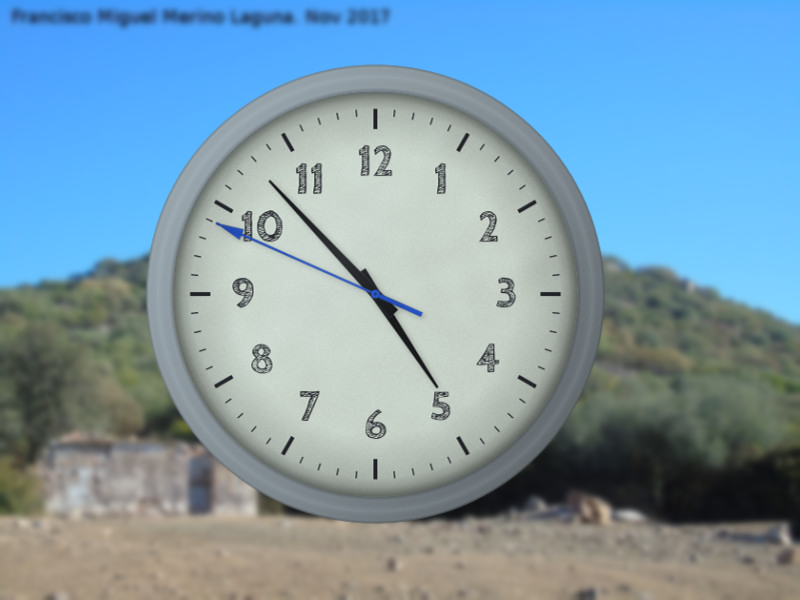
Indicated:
4:52:49
